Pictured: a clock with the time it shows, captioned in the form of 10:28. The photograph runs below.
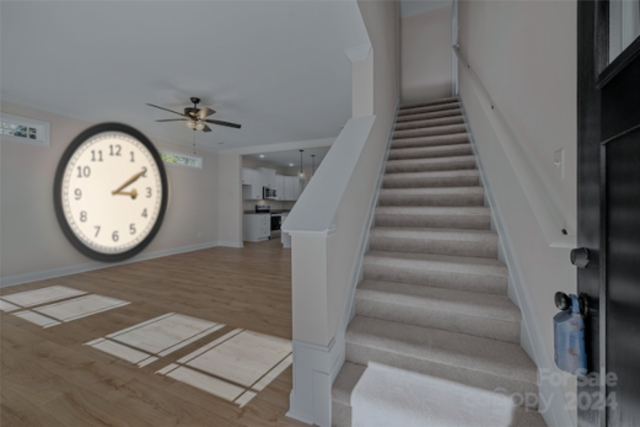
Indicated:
3:10
